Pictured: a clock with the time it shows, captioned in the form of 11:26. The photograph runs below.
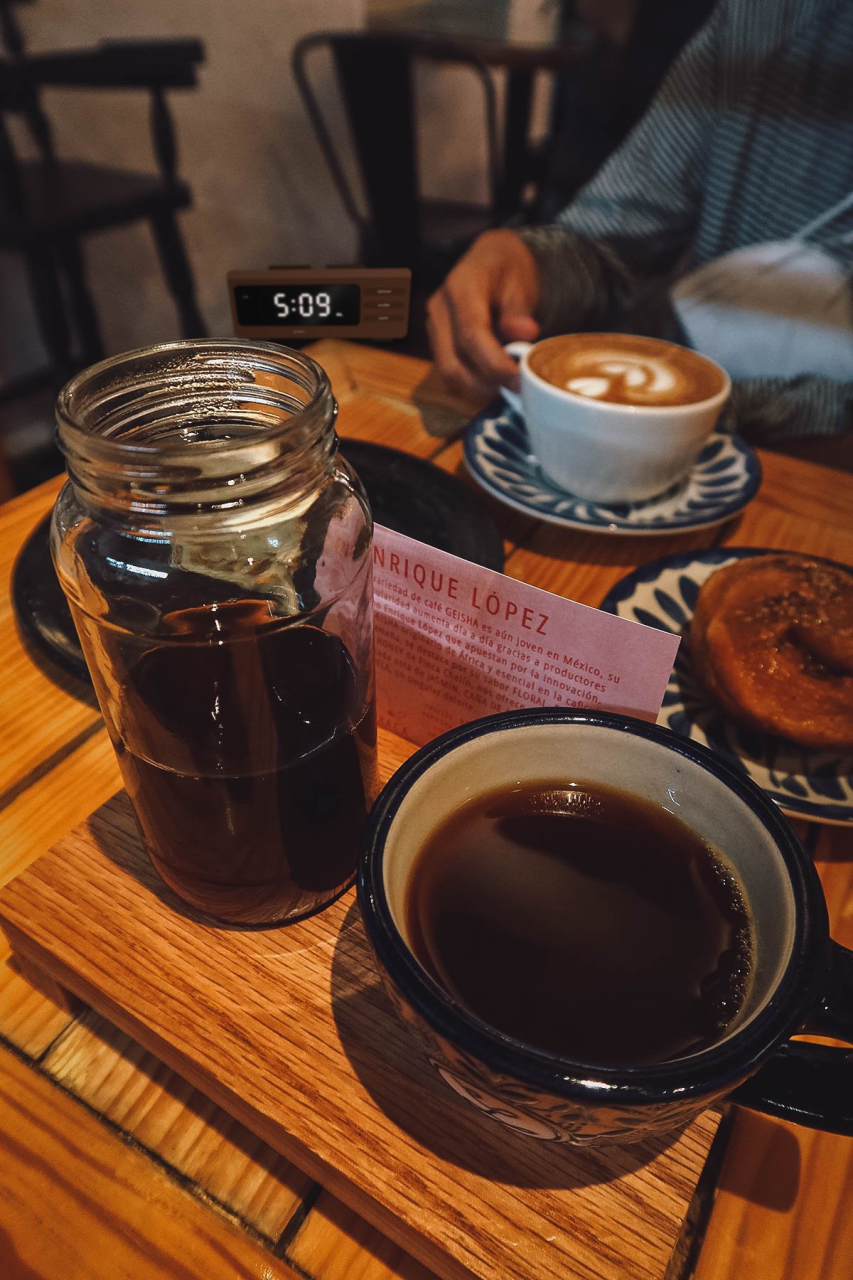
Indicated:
5:09
